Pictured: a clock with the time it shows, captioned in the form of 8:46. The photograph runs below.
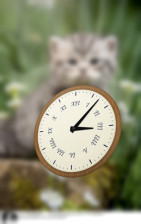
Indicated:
3:07
